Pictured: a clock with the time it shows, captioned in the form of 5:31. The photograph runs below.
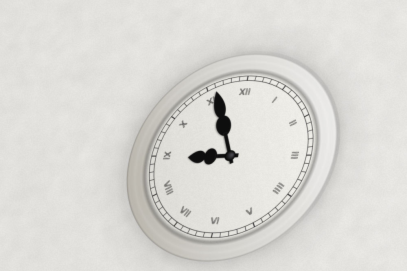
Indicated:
8:56
